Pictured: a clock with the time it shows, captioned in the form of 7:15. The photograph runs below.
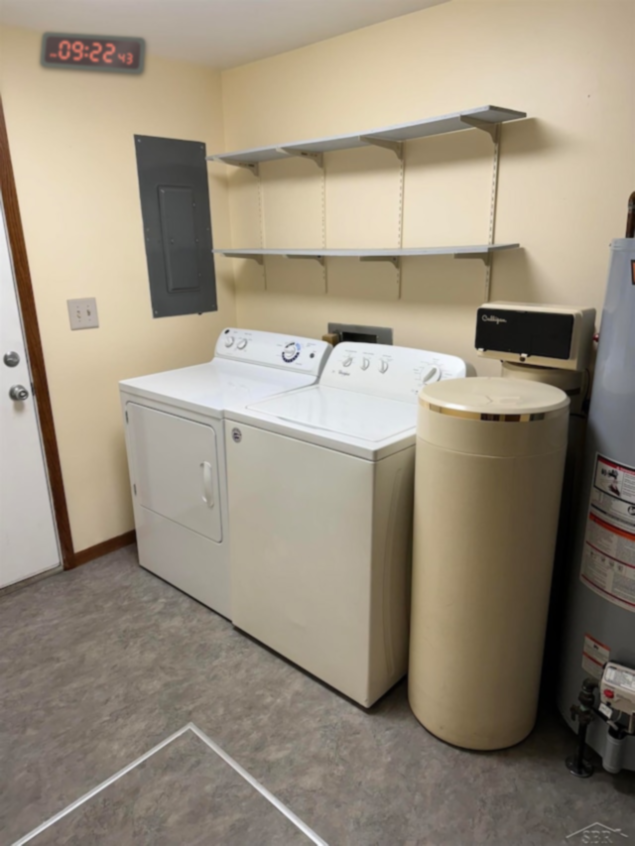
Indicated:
9:22
